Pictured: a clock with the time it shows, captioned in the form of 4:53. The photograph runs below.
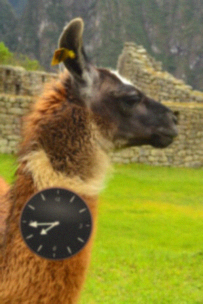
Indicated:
7:44
